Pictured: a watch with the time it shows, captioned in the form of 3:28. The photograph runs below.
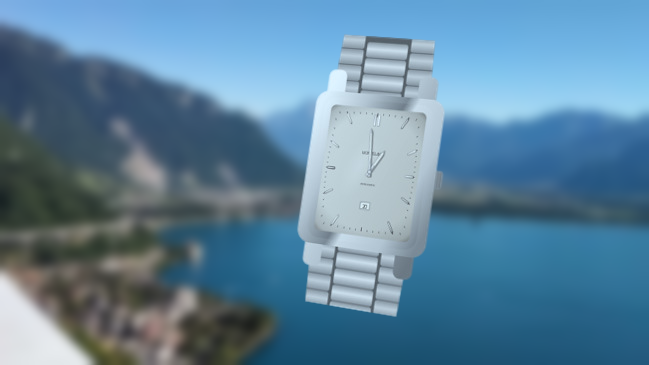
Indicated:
12:59
